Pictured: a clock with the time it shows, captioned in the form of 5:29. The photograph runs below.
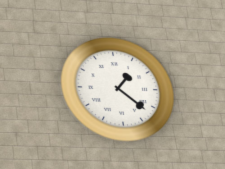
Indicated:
1:22
